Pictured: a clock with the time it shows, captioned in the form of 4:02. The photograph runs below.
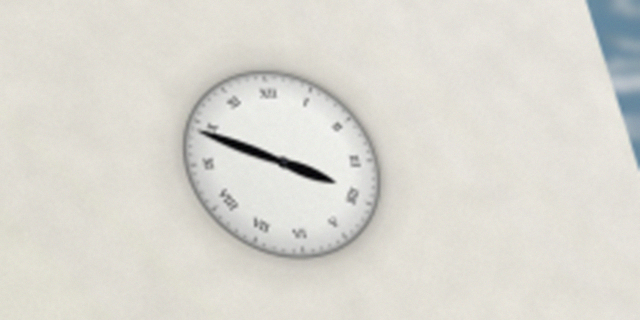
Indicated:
3:49
